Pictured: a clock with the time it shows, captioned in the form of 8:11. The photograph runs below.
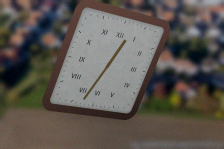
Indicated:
12:33
